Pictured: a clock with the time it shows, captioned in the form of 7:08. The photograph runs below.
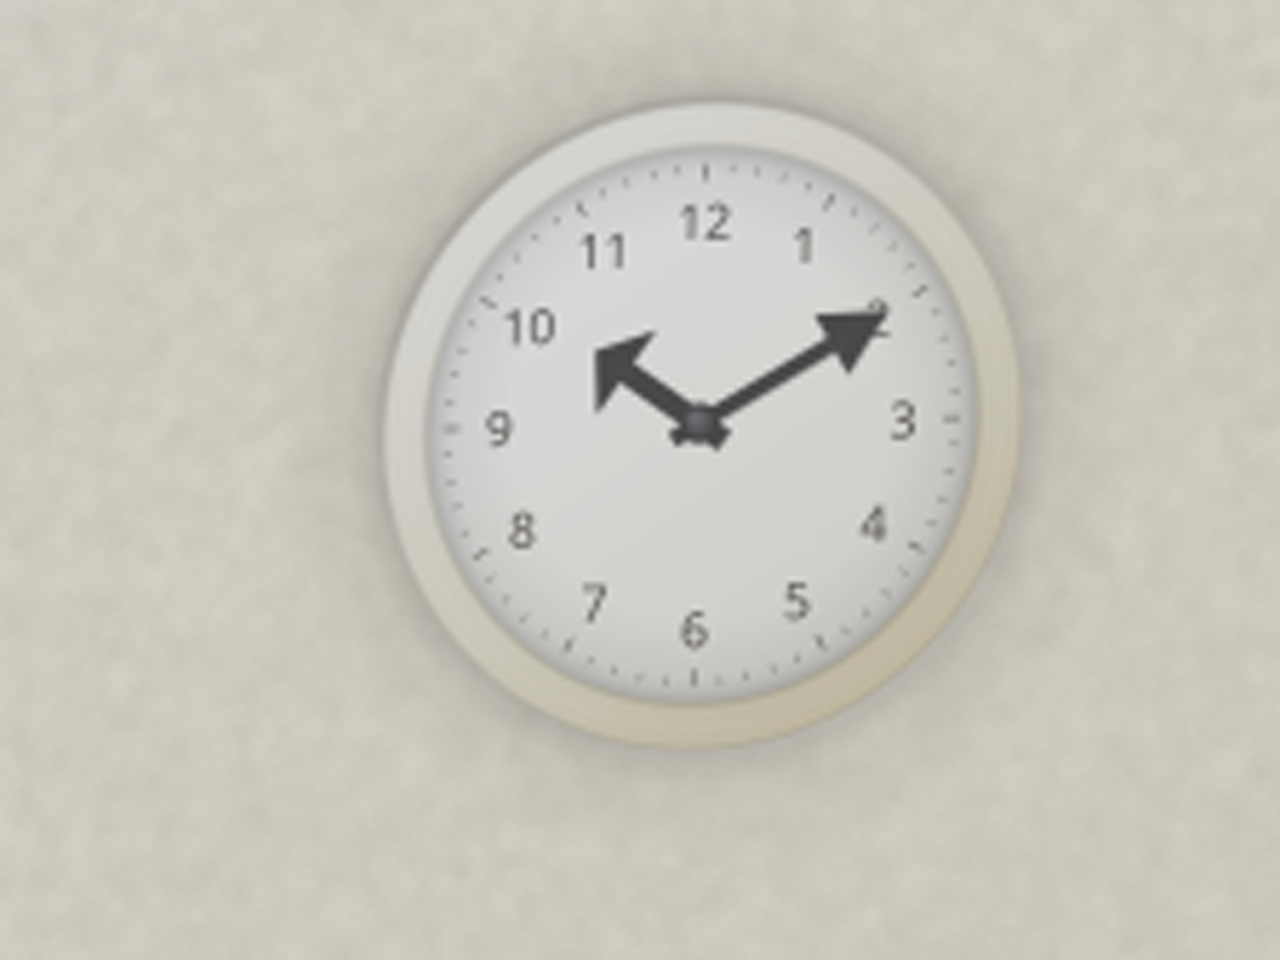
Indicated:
10:10
